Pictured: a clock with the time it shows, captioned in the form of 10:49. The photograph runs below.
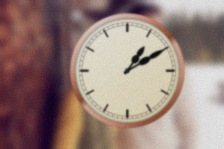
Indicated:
1:10
